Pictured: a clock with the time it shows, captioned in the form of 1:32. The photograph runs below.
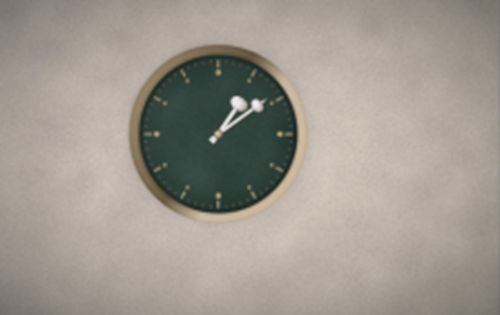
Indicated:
1:09
